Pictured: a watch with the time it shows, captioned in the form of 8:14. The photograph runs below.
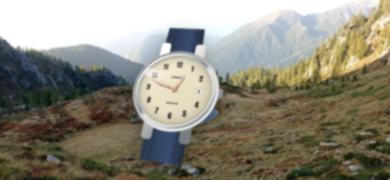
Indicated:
12:48
